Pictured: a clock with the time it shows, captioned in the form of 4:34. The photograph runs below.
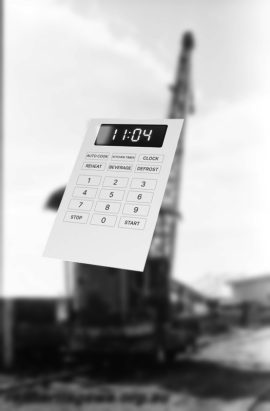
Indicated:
11:04
